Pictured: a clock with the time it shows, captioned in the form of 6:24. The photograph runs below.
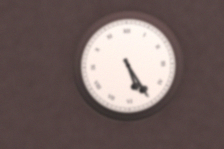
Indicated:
5:25
